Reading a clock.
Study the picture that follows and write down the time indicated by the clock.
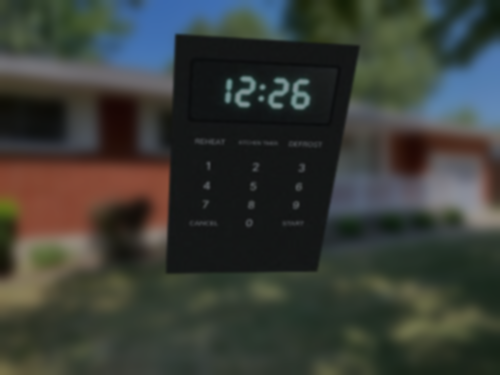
12:26
